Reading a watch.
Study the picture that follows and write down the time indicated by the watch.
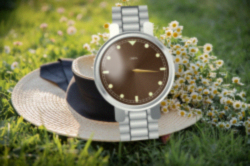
3:16
